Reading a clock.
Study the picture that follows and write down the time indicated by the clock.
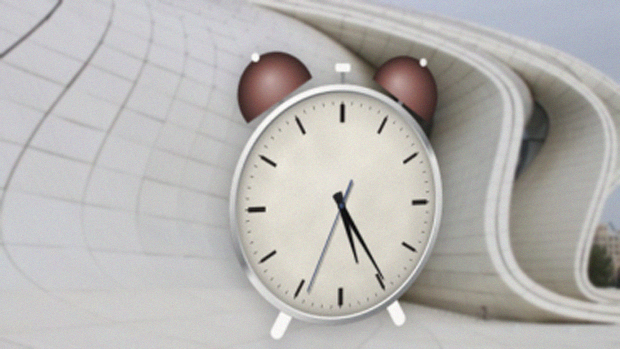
5:24:34
